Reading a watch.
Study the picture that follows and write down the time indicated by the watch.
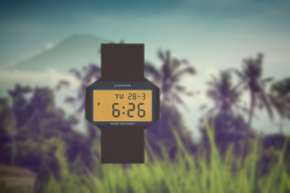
6:26
